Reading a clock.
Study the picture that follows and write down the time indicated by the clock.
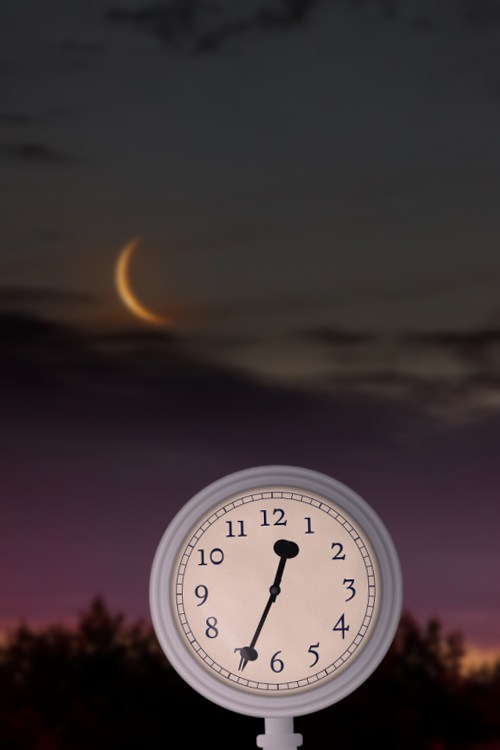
12:34
